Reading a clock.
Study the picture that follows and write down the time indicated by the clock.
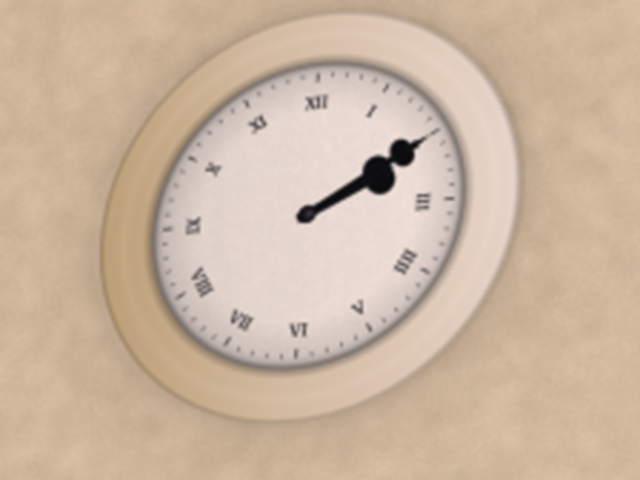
2:10
